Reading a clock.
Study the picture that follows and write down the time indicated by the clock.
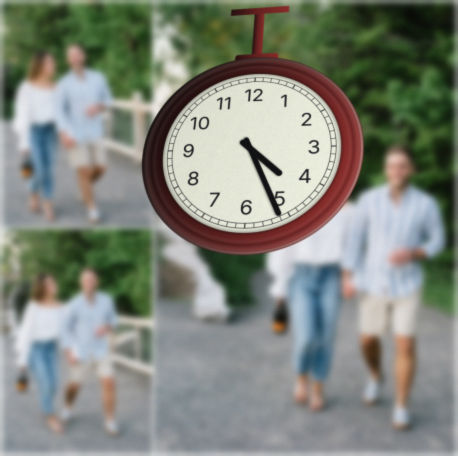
4:26
